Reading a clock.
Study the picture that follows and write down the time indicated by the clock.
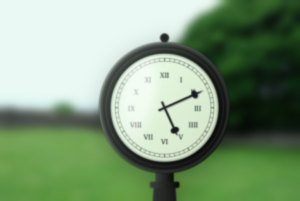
5:11
